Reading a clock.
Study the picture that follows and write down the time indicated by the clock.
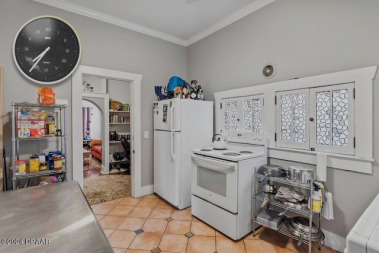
7:36
